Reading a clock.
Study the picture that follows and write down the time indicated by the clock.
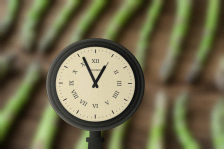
12:56
